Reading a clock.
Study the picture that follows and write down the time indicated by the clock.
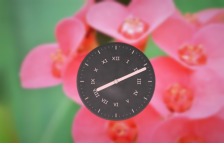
8:11
